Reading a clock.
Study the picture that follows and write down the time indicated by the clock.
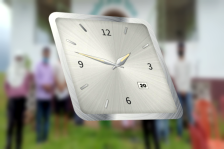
1:48
